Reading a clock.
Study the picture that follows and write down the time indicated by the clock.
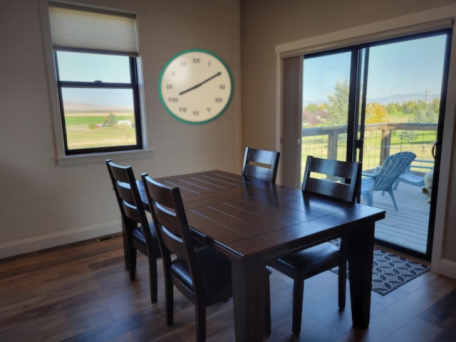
8:10
